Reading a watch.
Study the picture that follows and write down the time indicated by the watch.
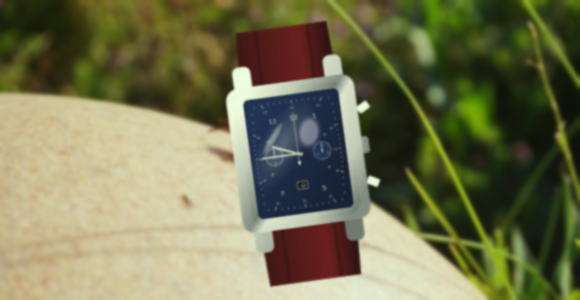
9:45
